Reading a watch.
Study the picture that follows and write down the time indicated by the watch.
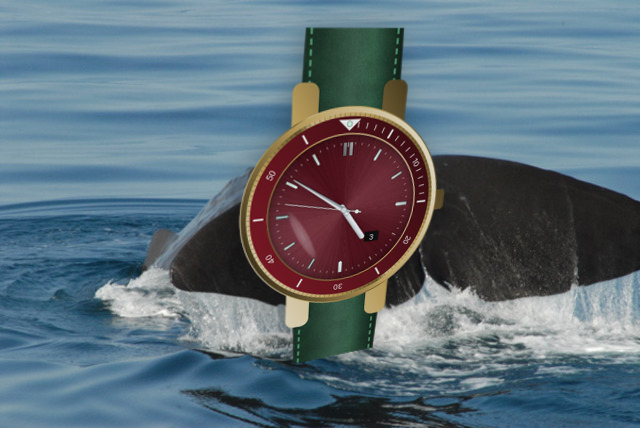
4:50:47
